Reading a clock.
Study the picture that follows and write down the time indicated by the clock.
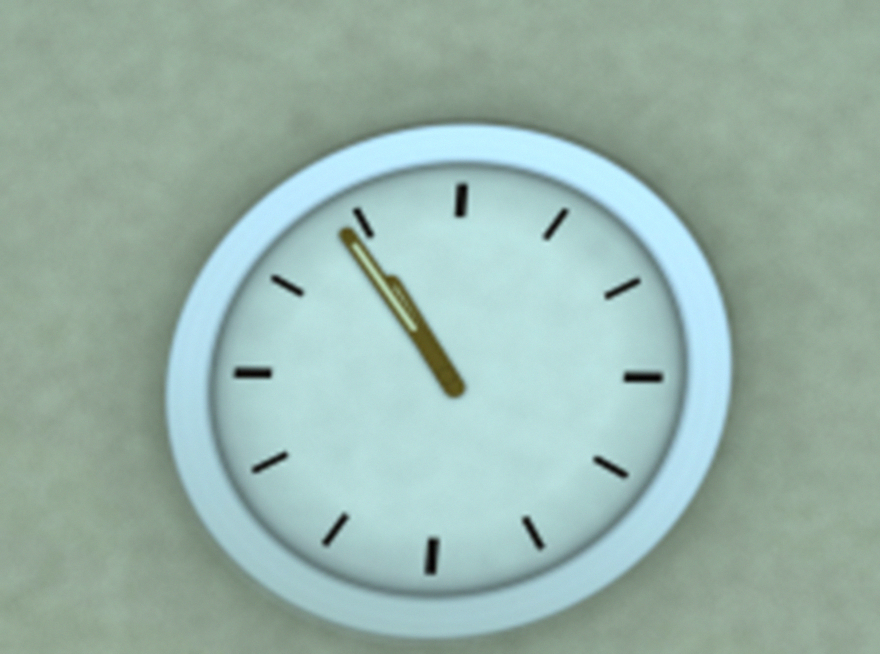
10:54
